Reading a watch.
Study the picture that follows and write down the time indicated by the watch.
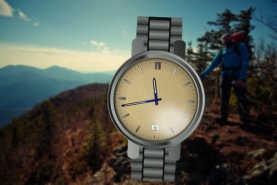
11:43
